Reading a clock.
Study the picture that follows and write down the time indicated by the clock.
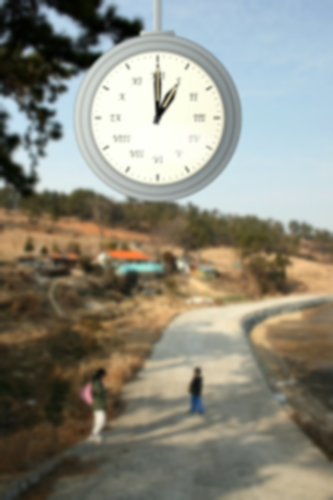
1:00
